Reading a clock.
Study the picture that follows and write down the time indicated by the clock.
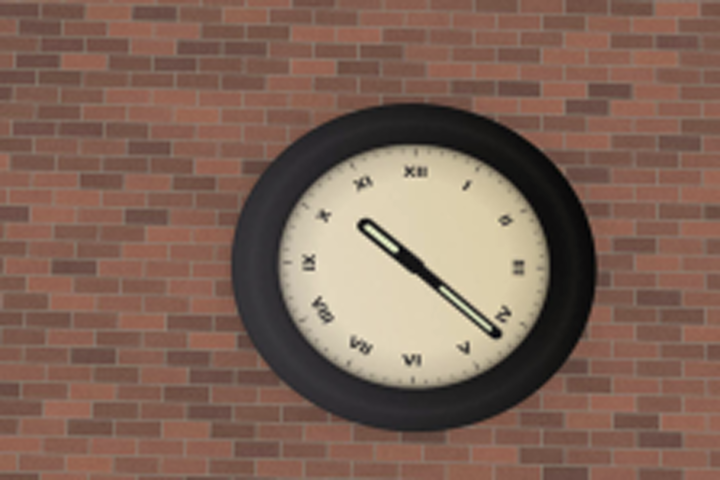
10:22
